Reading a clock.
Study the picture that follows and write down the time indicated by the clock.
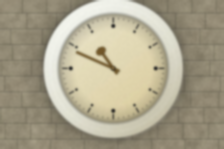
10:49
